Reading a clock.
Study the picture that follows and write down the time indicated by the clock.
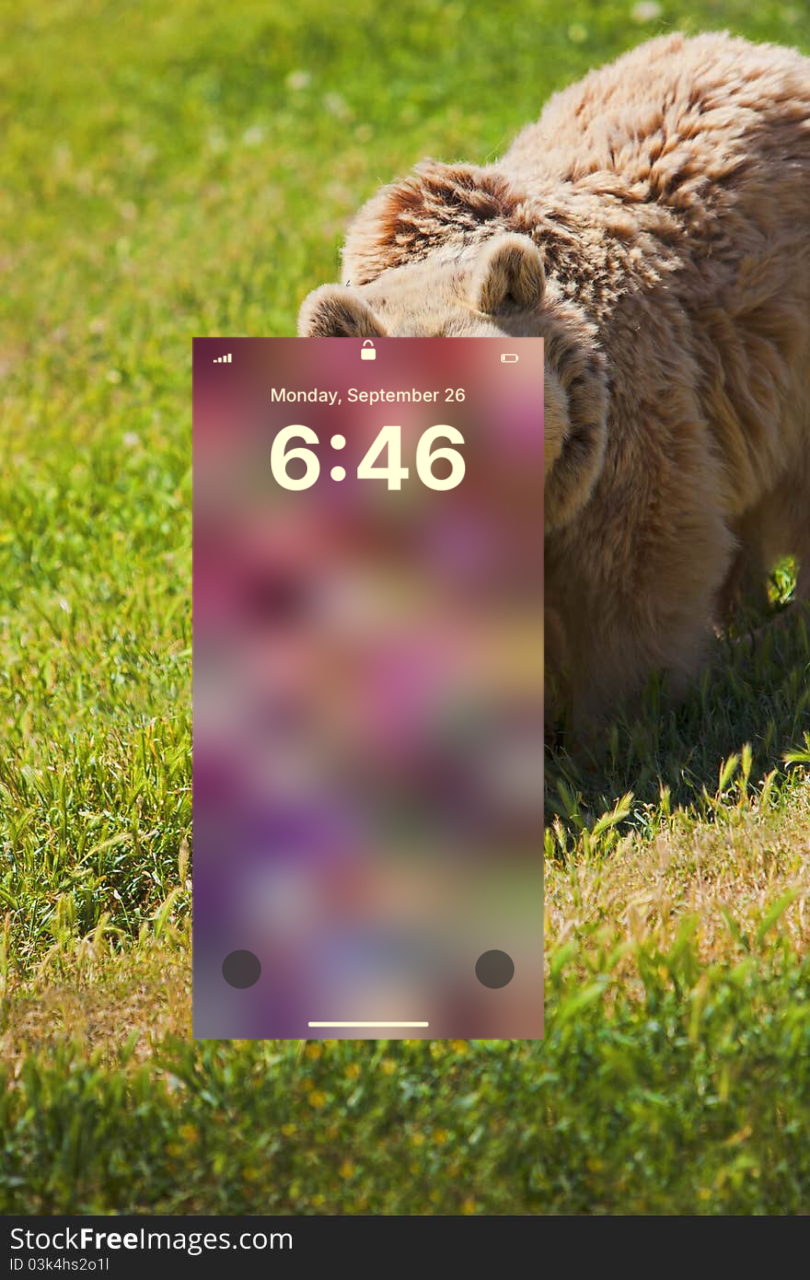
6:46
